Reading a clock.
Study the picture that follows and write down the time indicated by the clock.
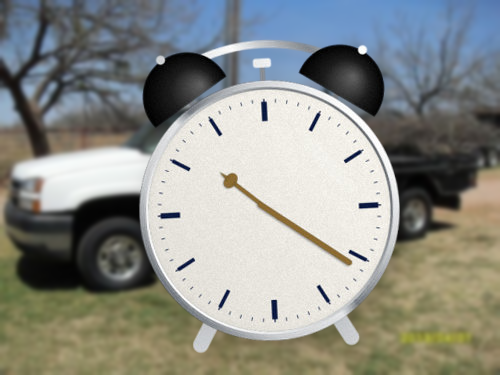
10:21
